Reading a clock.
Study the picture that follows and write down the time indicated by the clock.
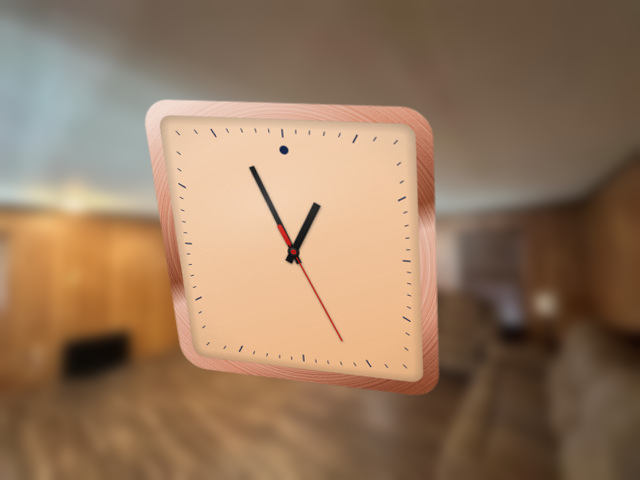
12:56:26
